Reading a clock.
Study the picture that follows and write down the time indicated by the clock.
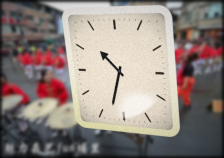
10:33
